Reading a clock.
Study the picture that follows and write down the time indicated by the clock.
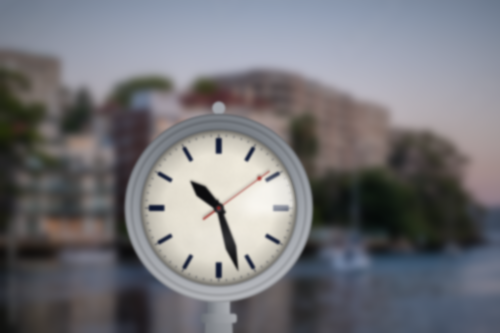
10:27:09
